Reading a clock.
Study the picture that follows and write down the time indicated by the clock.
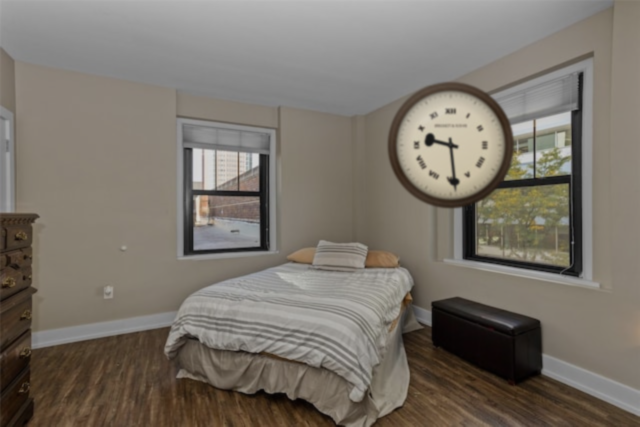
9:29
